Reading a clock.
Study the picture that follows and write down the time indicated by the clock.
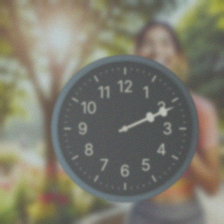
2:11
